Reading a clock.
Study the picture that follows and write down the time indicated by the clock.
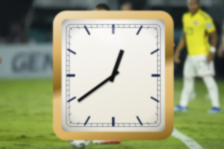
12:39
